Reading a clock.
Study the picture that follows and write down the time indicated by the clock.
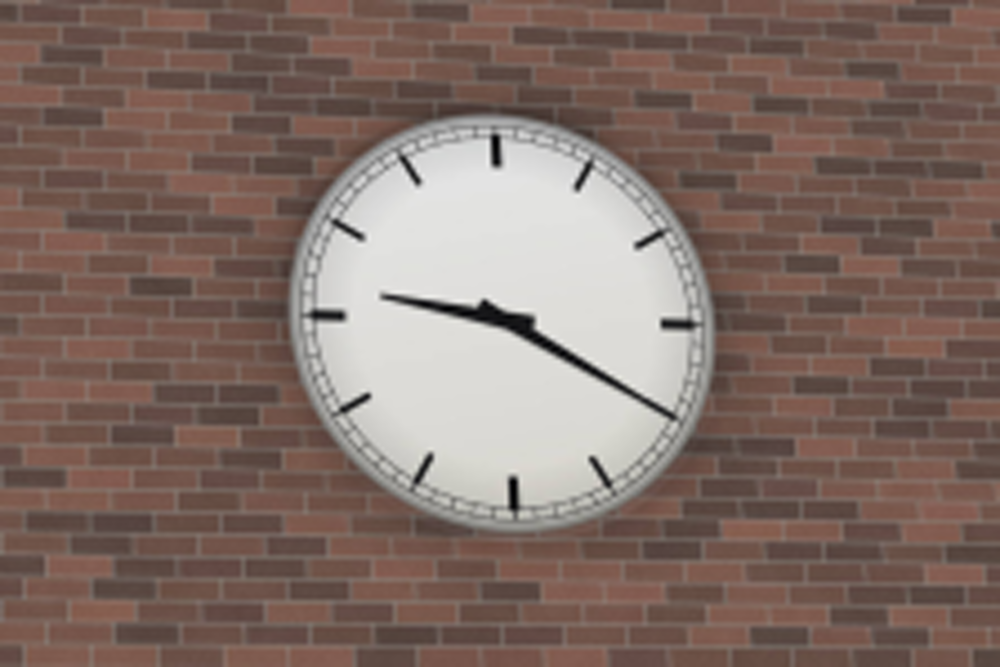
9:20
